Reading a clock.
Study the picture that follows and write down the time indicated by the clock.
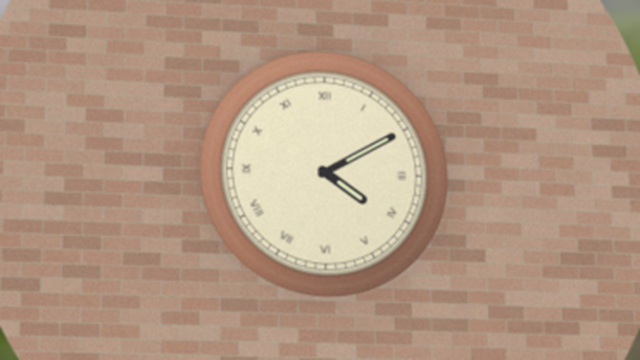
4:10
